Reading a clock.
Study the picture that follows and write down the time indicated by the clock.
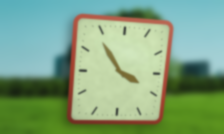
3:54
